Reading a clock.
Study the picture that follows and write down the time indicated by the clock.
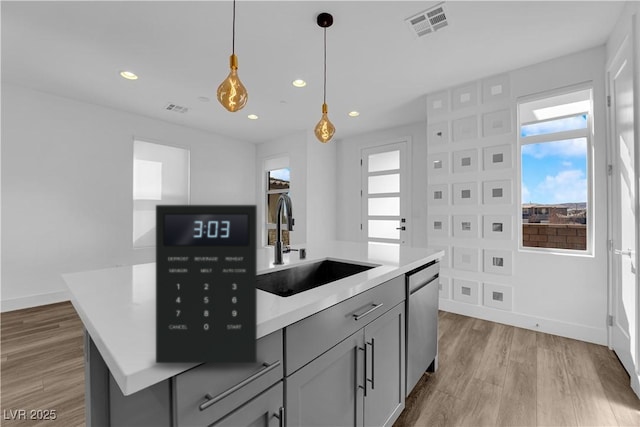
3:03
